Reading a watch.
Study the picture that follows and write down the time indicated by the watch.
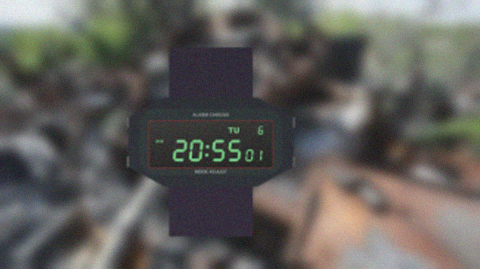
20:55:01
